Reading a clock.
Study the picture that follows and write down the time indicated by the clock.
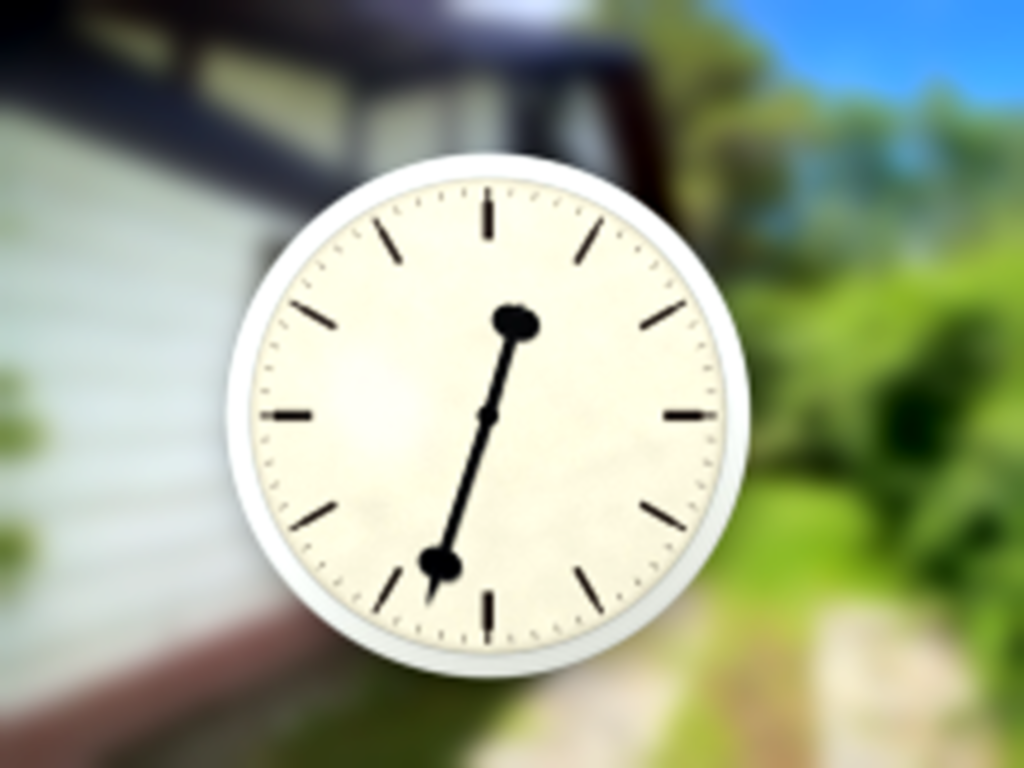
12:33
